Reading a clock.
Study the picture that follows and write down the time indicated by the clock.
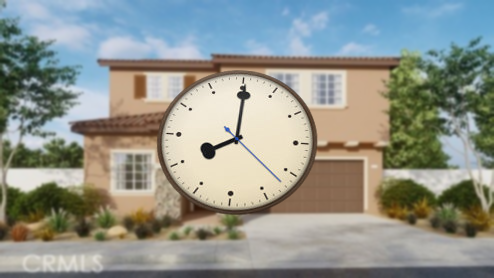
8:00:22
